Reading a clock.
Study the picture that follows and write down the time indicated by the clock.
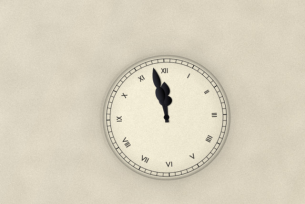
11:58
